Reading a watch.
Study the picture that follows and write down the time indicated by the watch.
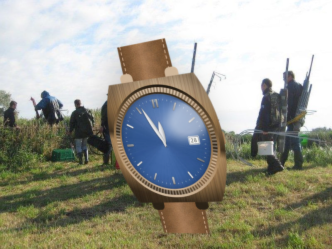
11:56
